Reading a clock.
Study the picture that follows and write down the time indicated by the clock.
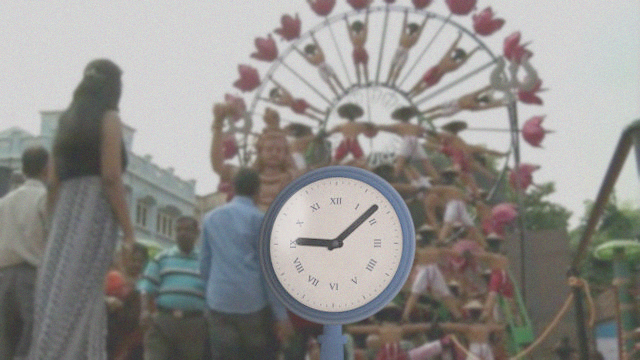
9:08
